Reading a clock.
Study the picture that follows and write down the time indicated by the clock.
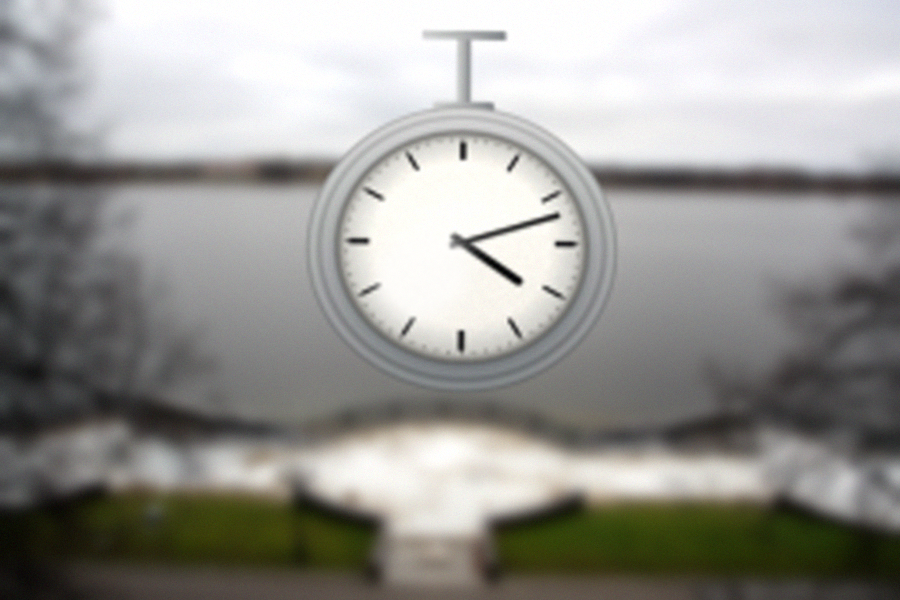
4:12
